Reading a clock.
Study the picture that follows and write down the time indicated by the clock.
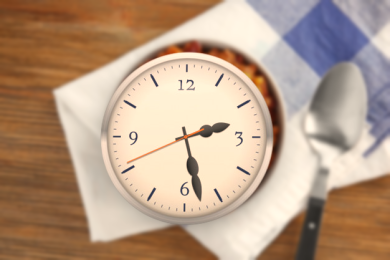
2:27:41
